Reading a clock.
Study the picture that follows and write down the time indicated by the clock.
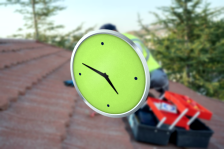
4:49
